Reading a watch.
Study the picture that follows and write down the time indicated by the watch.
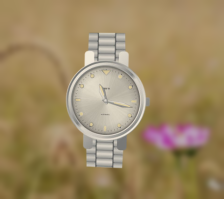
11:17
